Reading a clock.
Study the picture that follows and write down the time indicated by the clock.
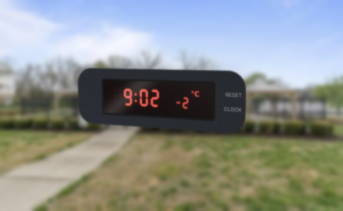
9:02
